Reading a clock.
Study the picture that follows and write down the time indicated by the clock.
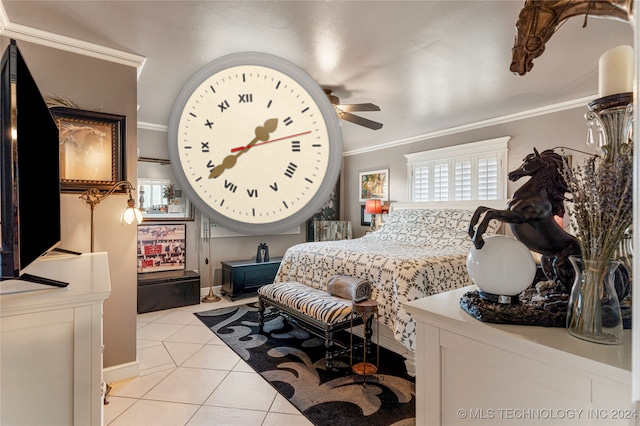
1:39:13
